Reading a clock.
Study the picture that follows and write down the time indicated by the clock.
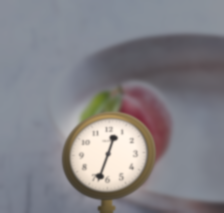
12:33
